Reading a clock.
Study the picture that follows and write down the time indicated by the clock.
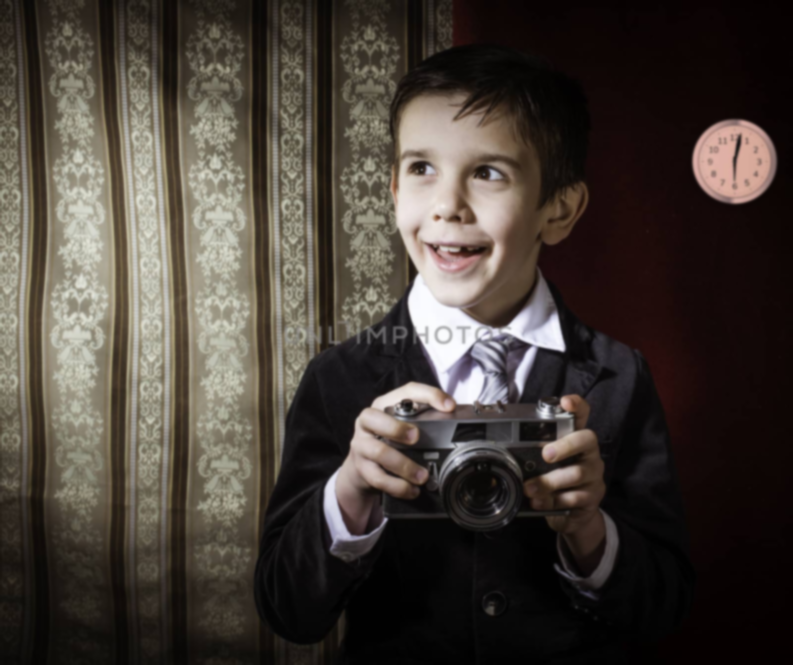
6:02
